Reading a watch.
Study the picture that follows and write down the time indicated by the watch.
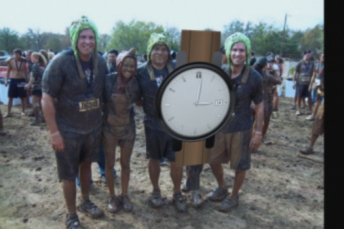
3:01
